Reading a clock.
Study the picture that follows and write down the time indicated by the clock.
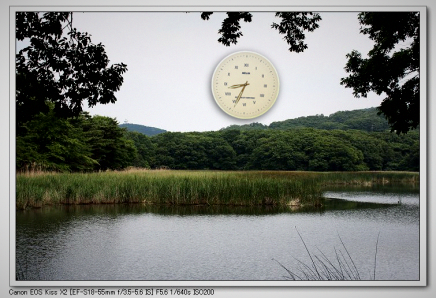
8:34
